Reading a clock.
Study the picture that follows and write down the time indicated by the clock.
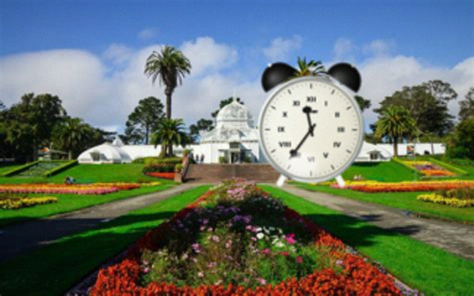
11:36
